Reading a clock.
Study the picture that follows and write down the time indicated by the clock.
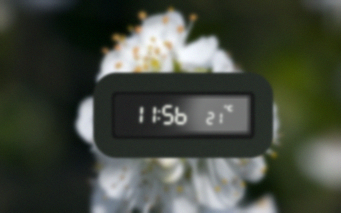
11:56
